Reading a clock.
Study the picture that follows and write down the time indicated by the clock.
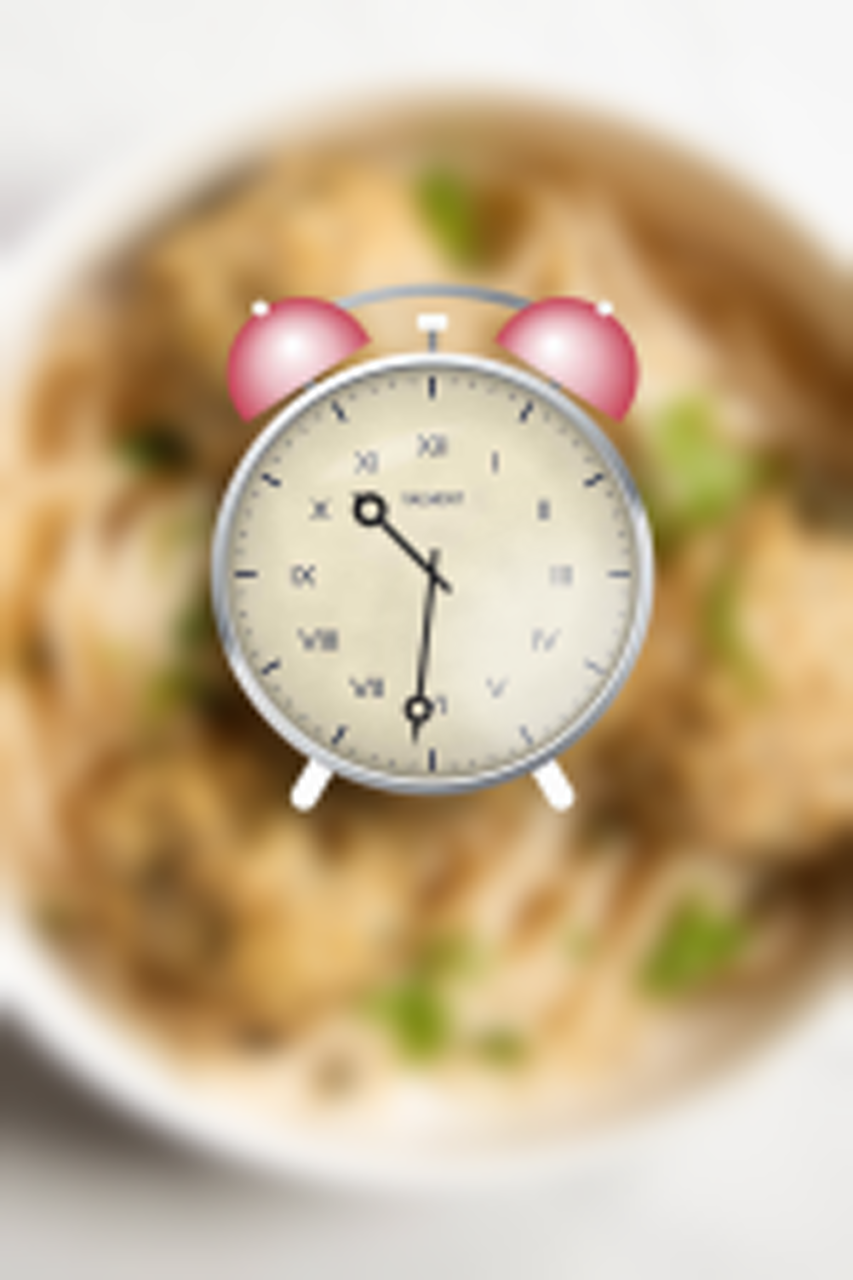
10:31
